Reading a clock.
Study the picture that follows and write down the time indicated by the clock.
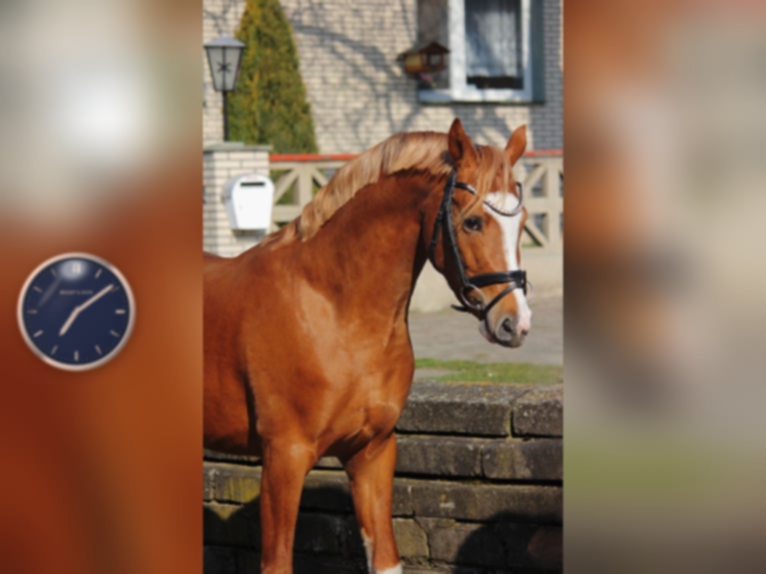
7:09
